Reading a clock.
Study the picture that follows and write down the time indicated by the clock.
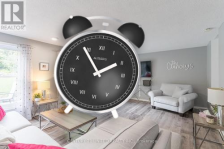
1:54
